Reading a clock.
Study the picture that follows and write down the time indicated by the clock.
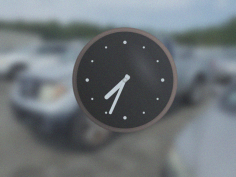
7:34
